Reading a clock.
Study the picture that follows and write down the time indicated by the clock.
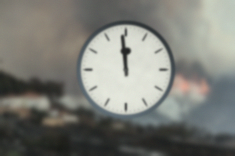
11:59
